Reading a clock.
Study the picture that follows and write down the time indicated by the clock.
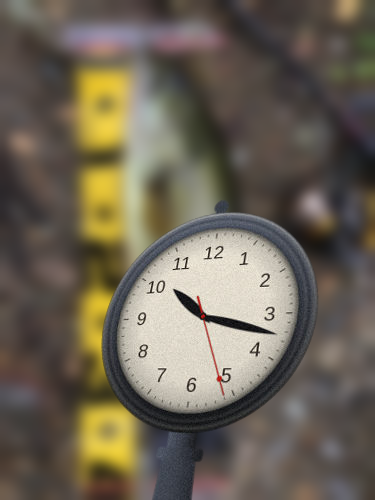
10:17:26
